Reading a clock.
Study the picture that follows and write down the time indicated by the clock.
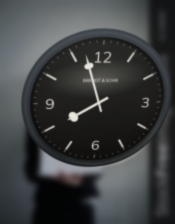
7:57
